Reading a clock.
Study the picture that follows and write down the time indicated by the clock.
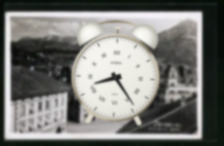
8:24
